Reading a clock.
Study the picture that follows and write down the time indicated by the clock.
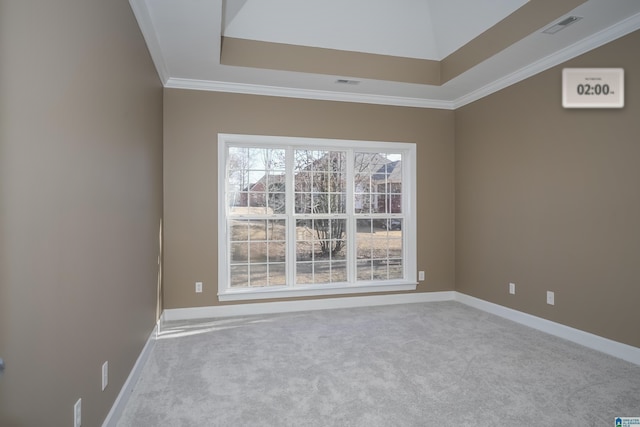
2:00
